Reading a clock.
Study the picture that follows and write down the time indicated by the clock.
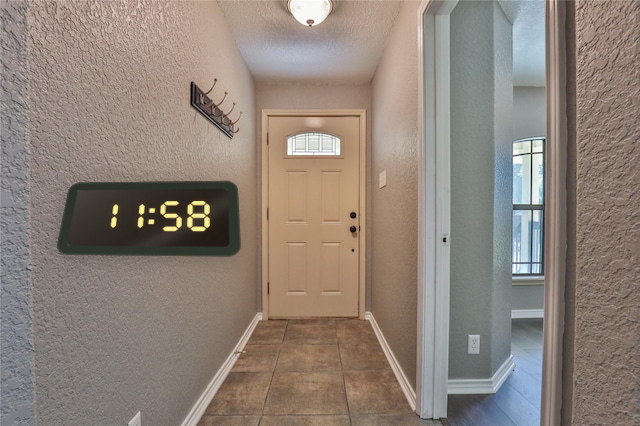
11:58
